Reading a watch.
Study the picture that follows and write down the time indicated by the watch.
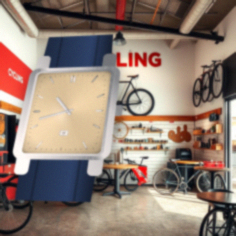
10:42
